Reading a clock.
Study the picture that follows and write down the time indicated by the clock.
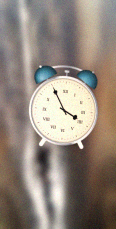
3:55
